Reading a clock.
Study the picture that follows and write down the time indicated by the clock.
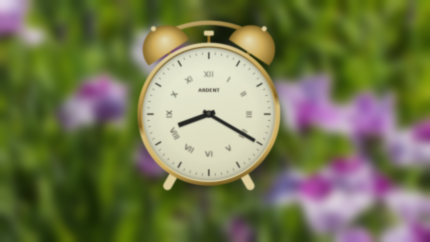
8:20
